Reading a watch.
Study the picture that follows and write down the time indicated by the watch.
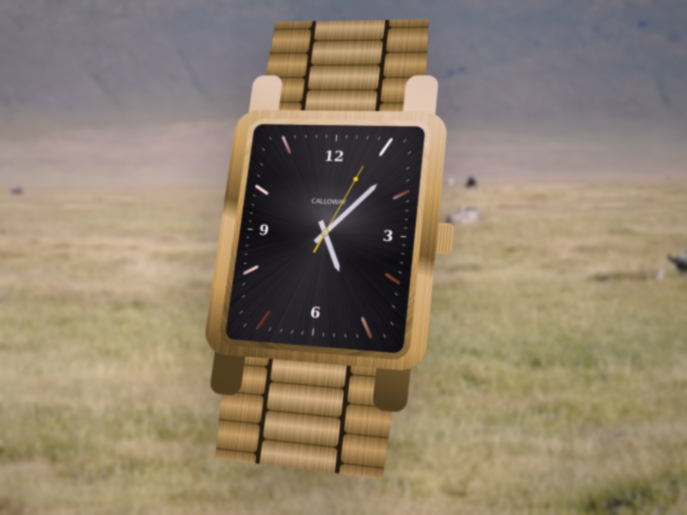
5:07:04
